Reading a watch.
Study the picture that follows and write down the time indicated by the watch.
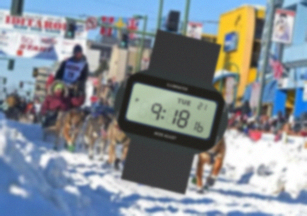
9:18:16
